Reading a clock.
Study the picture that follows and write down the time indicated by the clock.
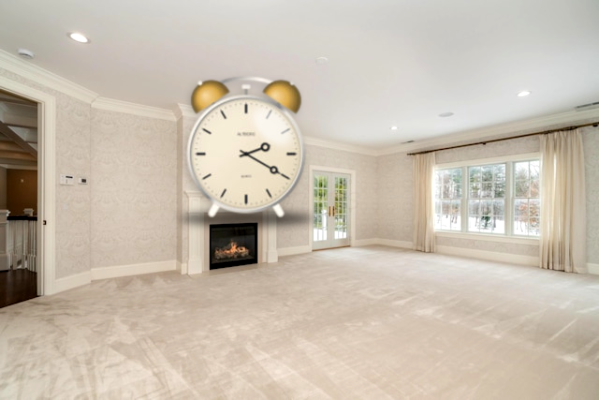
2:20
